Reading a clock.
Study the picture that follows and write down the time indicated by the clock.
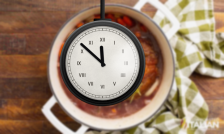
11:52
